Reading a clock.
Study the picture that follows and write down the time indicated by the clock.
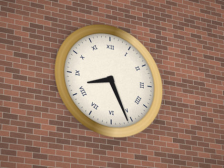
8:26
